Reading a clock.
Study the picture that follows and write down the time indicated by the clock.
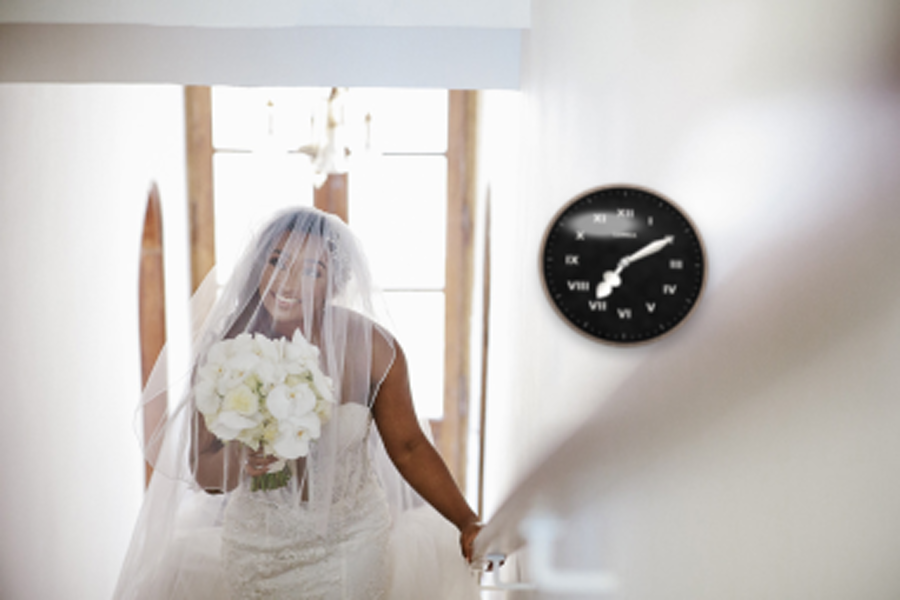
7:10
